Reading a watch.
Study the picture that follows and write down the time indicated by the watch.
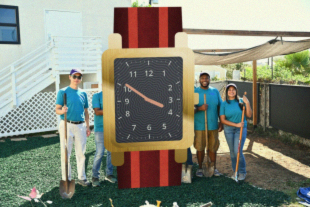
3:51
